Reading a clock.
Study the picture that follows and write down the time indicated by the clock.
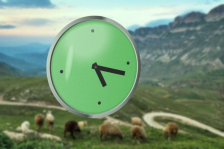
5:18
